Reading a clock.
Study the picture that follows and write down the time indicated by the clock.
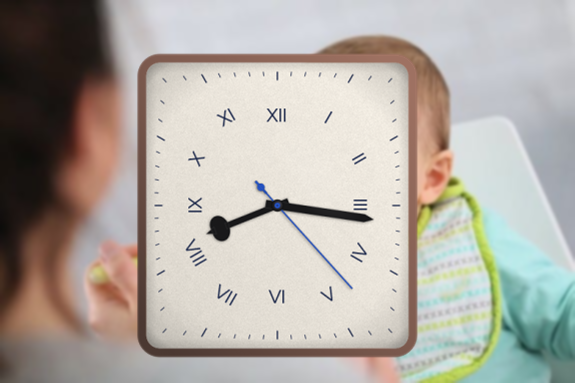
8:16:23
